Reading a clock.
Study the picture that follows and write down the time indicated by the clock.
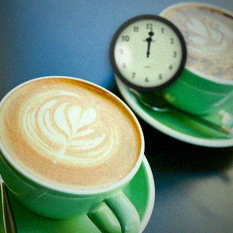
12:01
